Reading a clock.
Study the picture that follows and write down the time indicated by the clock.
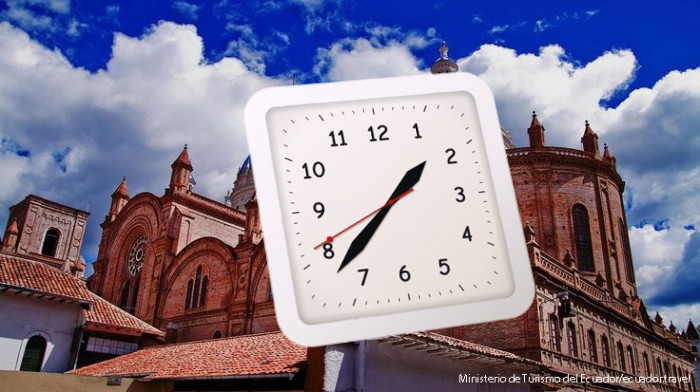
1:37:41
